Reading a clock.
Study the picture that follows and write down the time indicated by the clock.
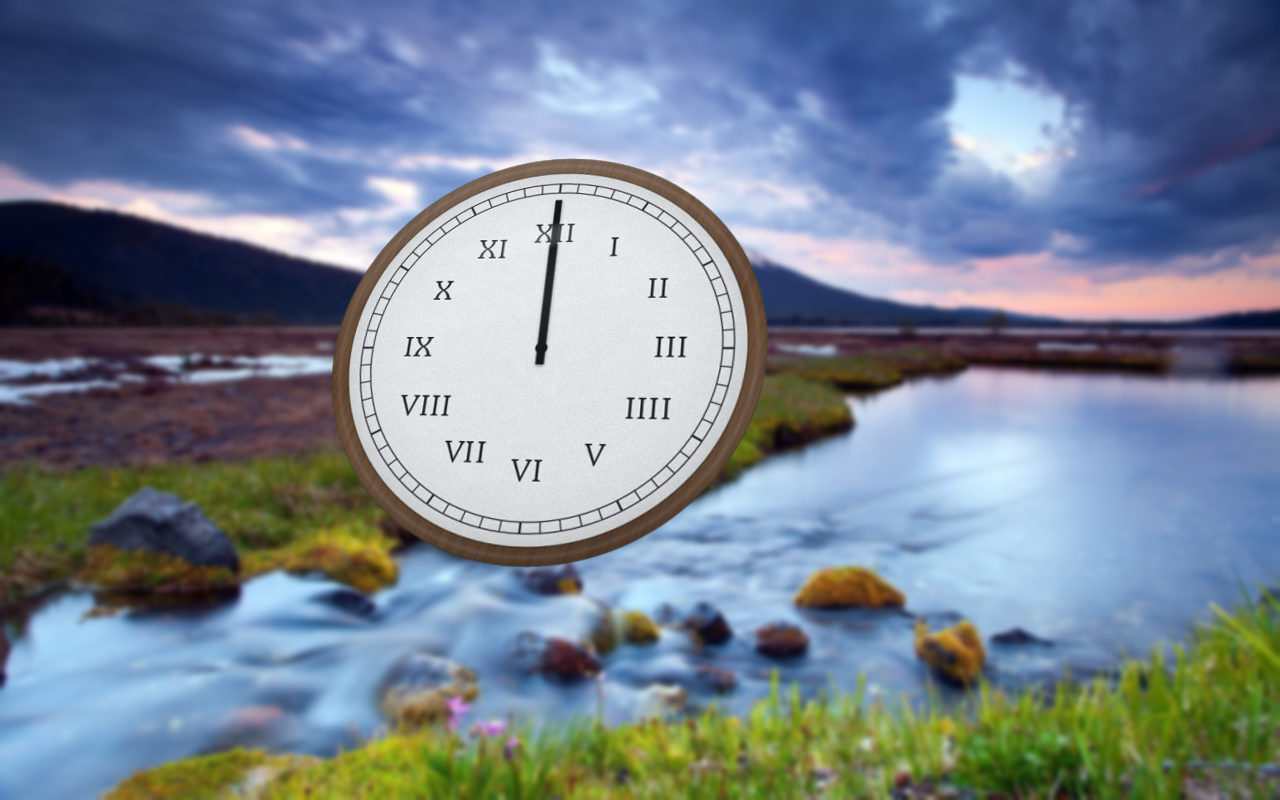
12:00
